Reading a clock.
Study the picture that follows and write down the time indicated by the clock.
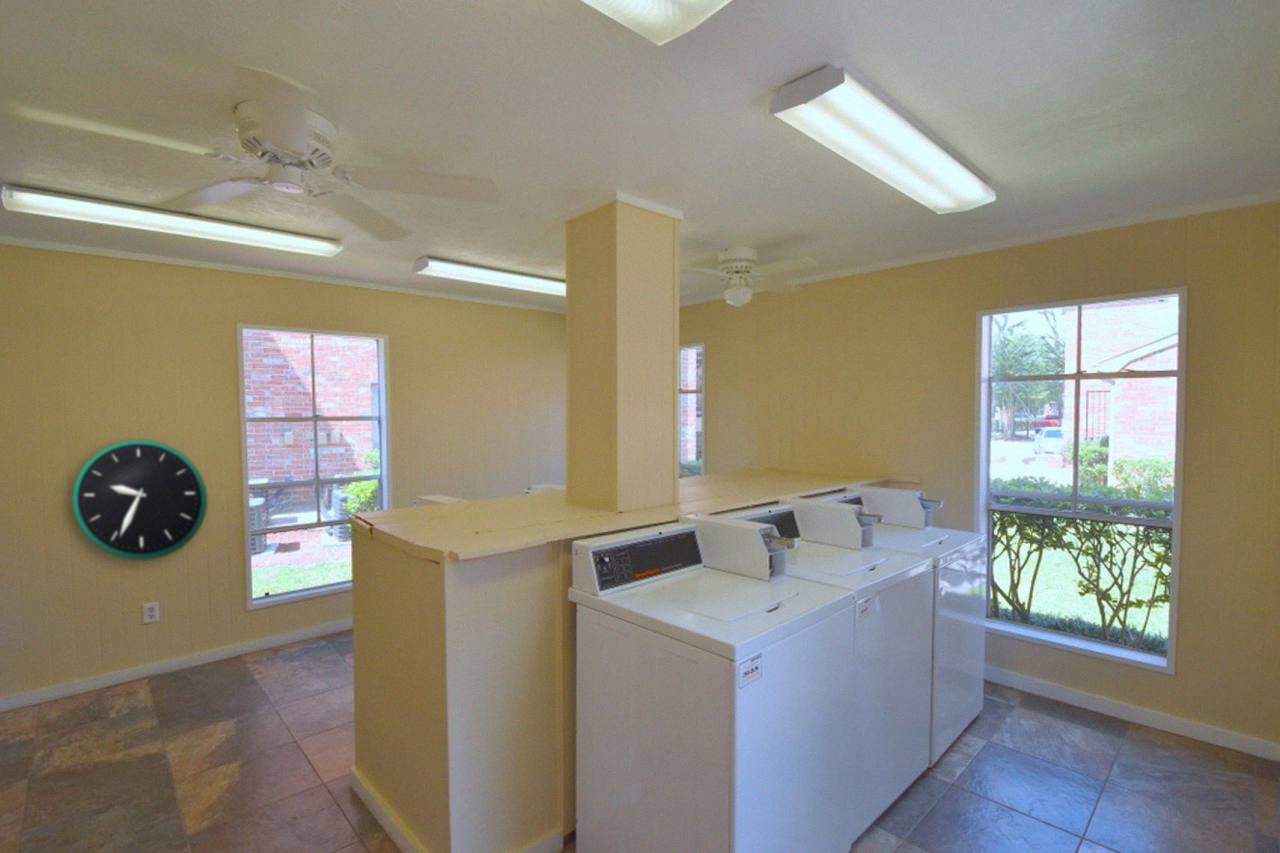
9:34
